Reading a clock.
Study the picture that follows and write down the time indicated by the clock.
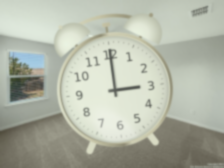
3:00
